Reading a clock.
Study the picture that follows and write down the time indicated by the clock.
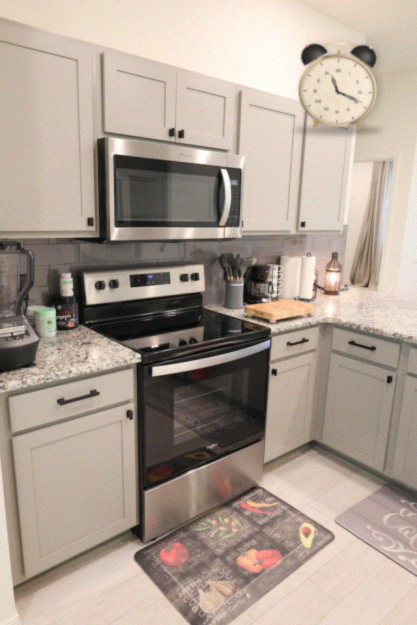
11:19
